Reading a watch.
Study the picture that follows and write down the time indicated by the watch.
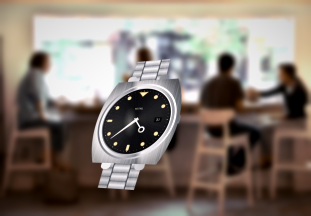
4:38
